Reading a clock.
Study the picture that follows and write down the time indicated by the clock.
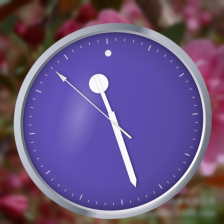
11:27:53
